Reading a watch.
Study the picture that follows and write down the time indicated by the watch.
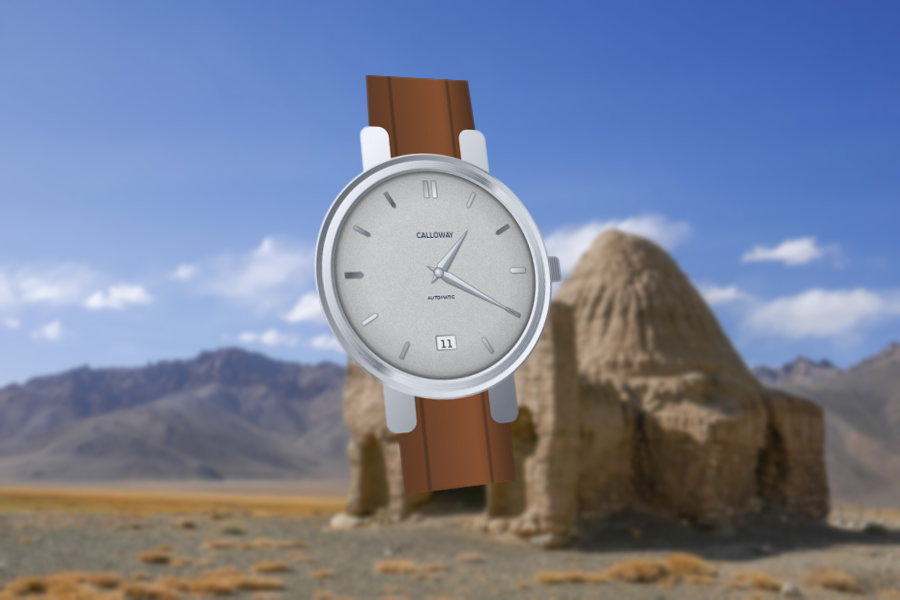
1:20
